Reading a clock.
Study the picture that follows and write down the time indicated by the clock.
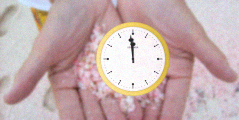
11:59
